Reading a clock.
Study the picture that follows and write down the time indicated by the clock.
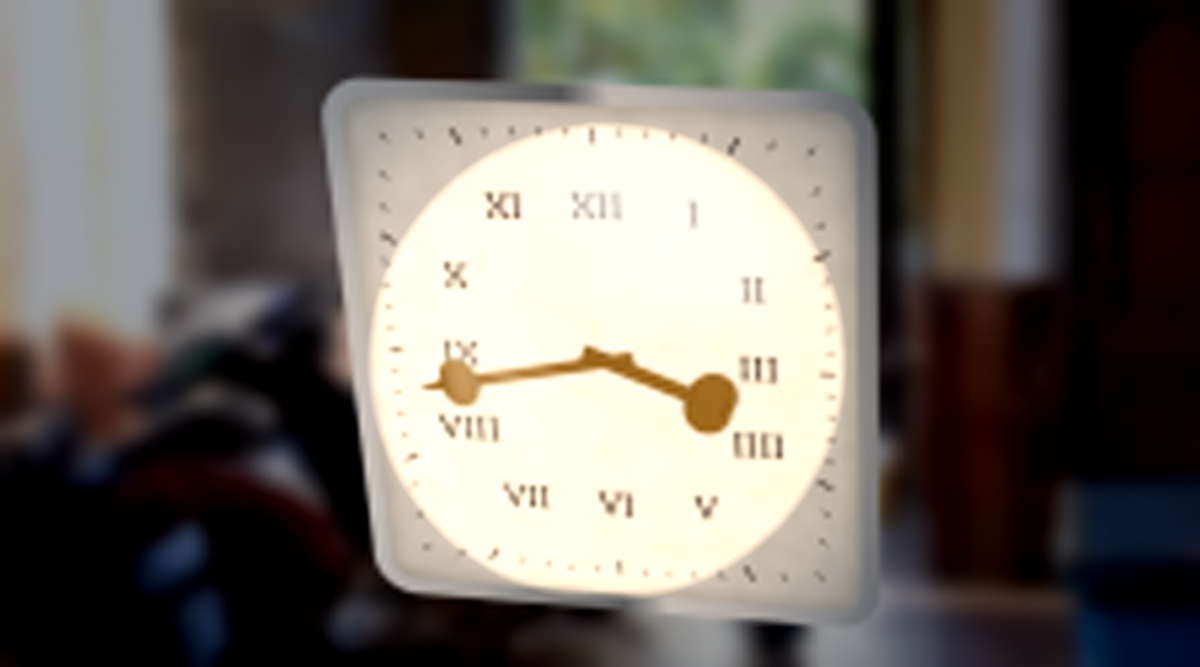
3:43
